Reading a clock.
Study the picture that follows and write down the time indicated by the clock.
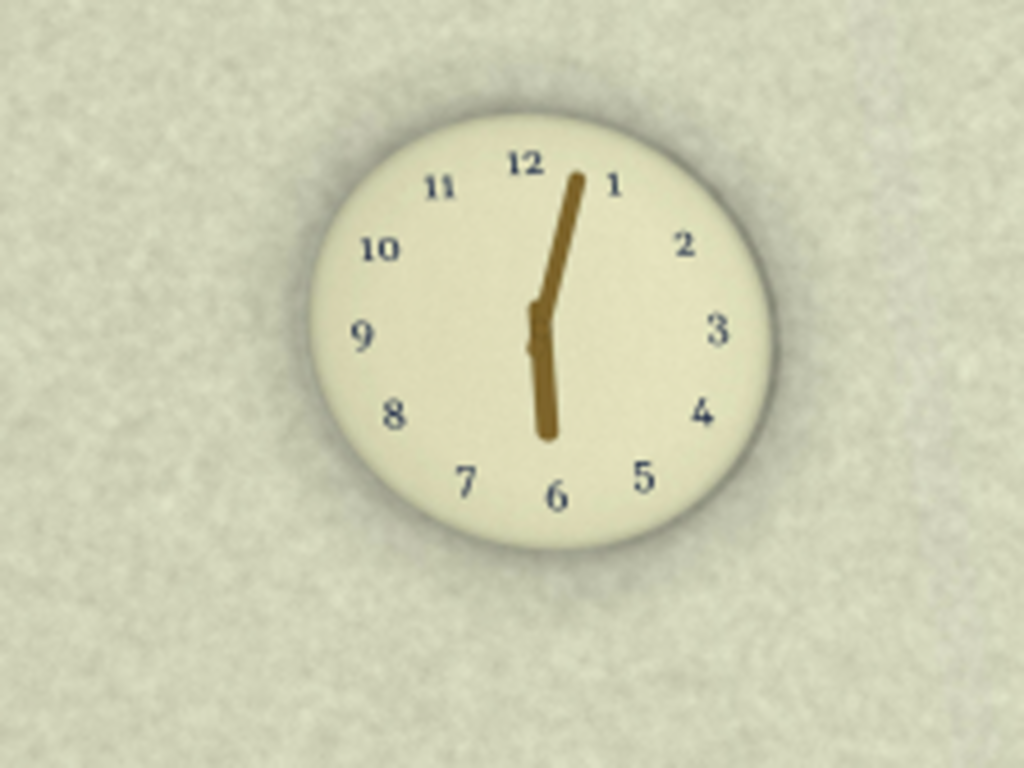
6:03
